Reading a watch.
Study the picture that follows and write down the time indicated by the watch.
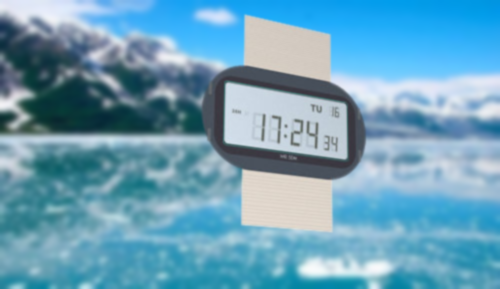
17:24:34
